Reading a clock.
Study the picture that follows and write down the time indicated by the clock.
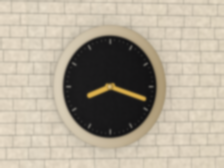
8:18
